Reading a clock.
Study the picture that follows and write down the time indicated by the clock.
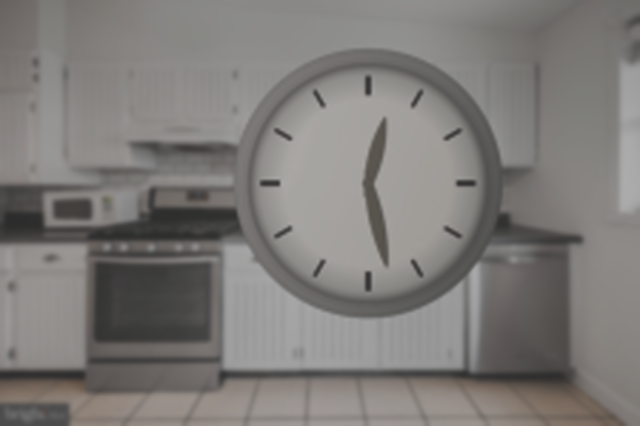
12:28
